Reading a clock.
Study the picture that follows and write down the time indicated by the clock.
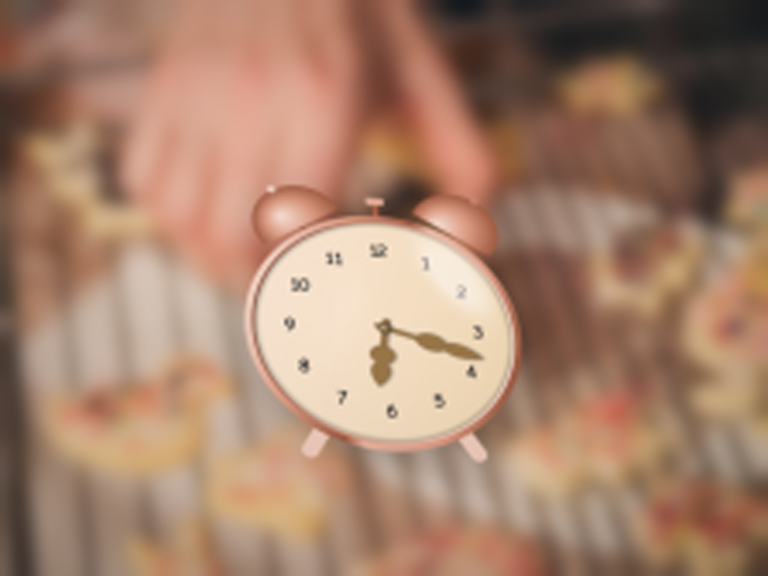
6:18
